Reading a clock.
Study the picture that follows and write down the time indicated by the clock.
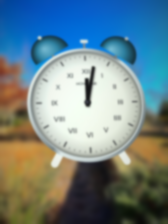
12:02
